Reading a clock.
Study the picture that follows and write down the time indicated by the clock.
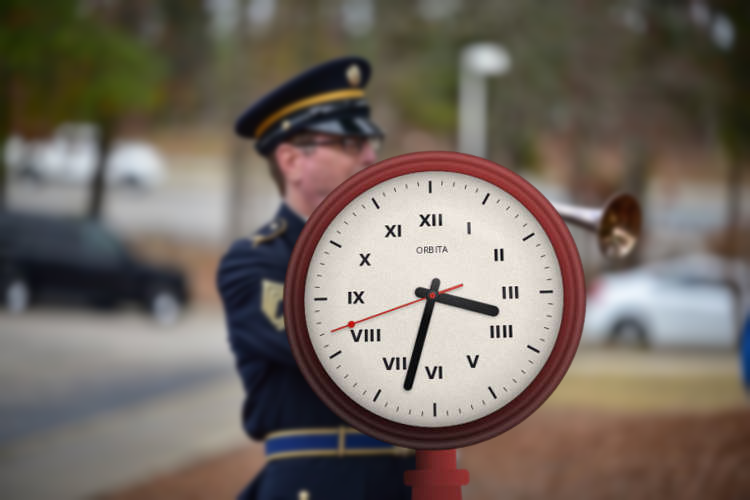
3:32:42
